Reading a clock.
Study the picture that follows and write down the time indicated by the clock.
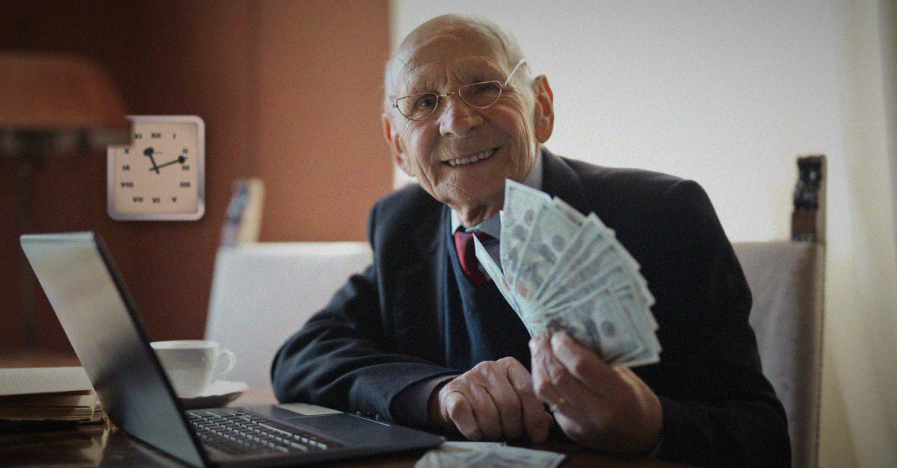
11:12
